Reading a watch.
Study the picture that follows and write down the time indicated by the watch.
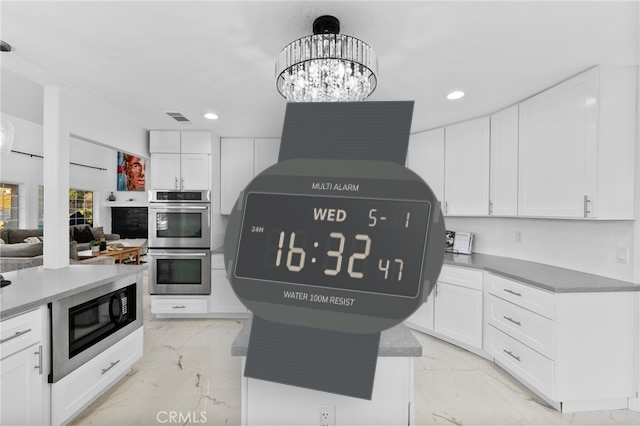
16:32:47
